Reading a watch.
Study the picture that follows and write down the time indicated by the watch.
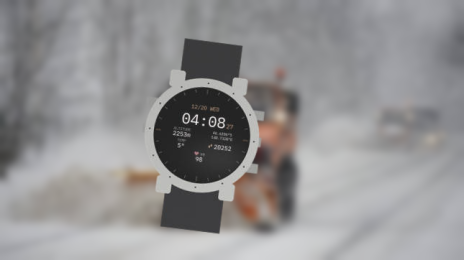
4:08
